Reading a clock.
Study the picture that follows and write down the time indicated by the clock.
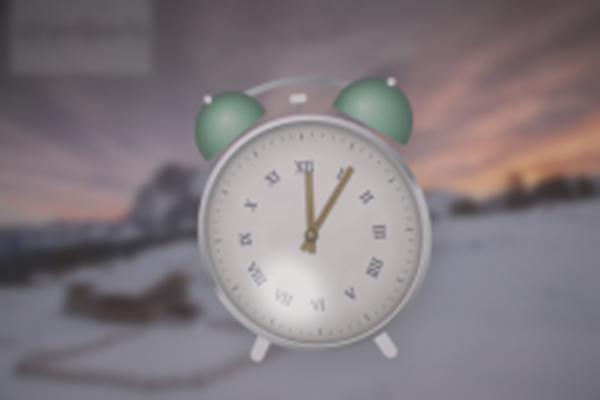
12:06
